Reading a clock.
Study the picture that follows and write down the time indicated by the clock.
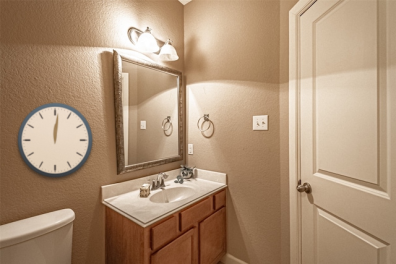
12:01
